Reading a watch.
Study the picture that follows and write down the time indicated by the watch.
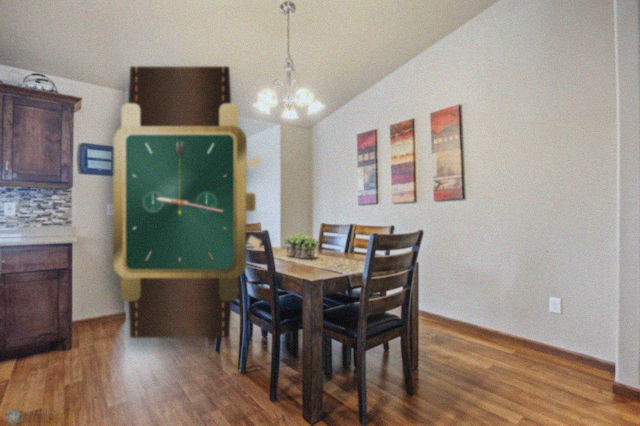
9:17
